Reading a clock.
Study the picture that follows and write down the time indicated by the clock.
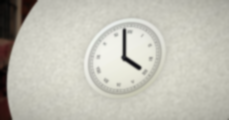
3:58
